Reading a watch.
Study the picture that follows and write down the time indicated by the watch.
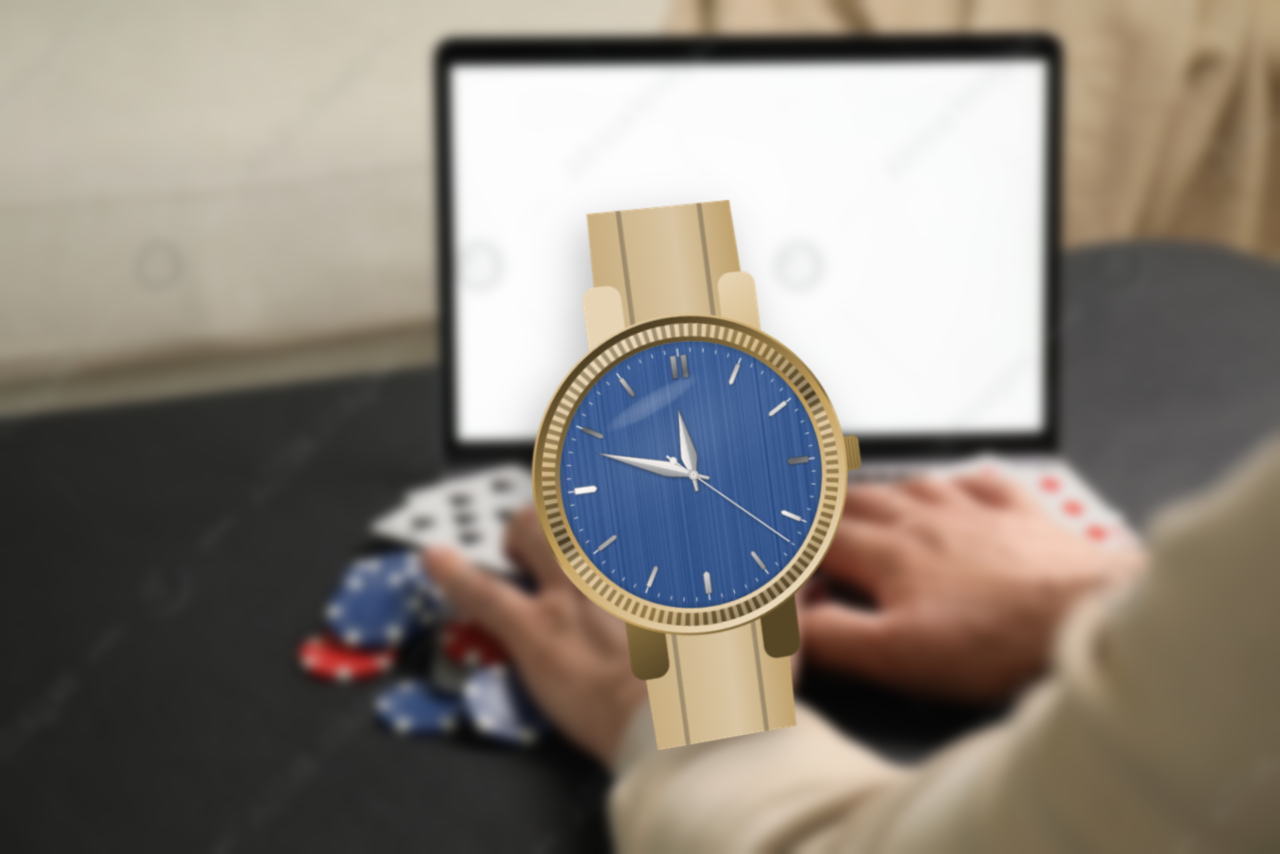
11:48:22
